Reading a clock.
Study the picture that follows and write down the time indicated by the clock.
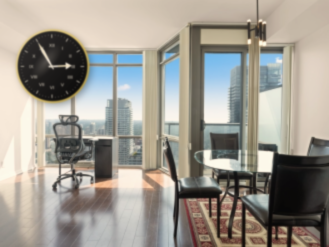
2:55
